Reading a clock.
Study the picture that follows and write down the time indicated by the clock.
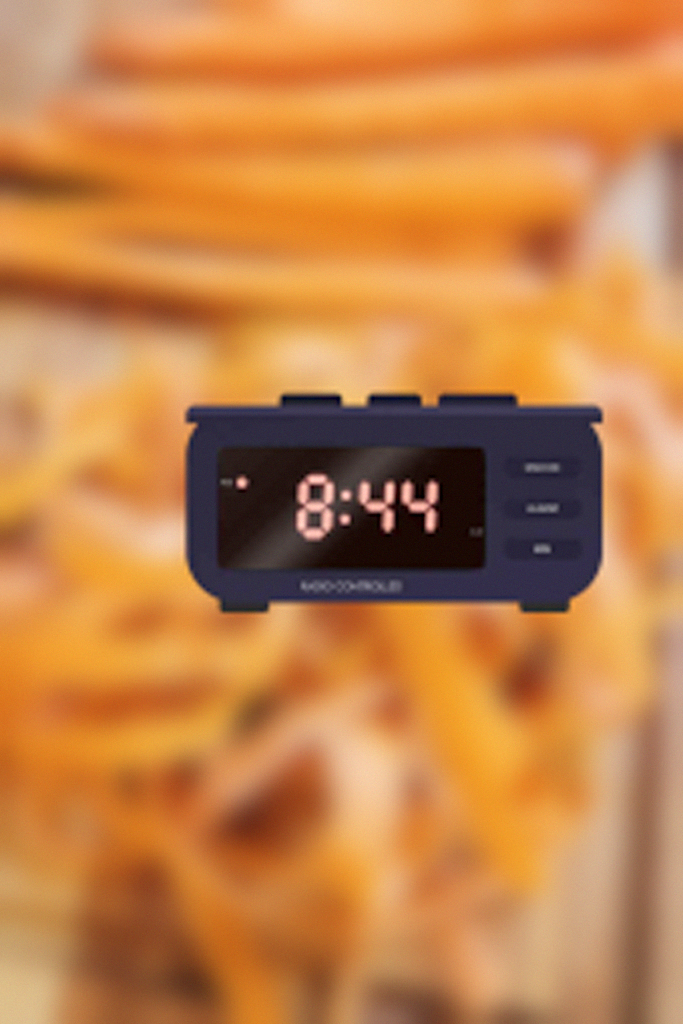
8:44
